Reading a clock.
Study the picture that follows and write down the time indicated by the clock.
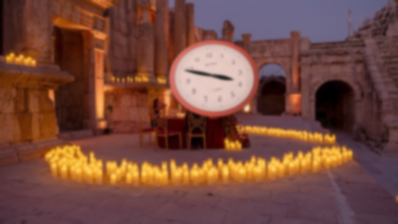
3:49
